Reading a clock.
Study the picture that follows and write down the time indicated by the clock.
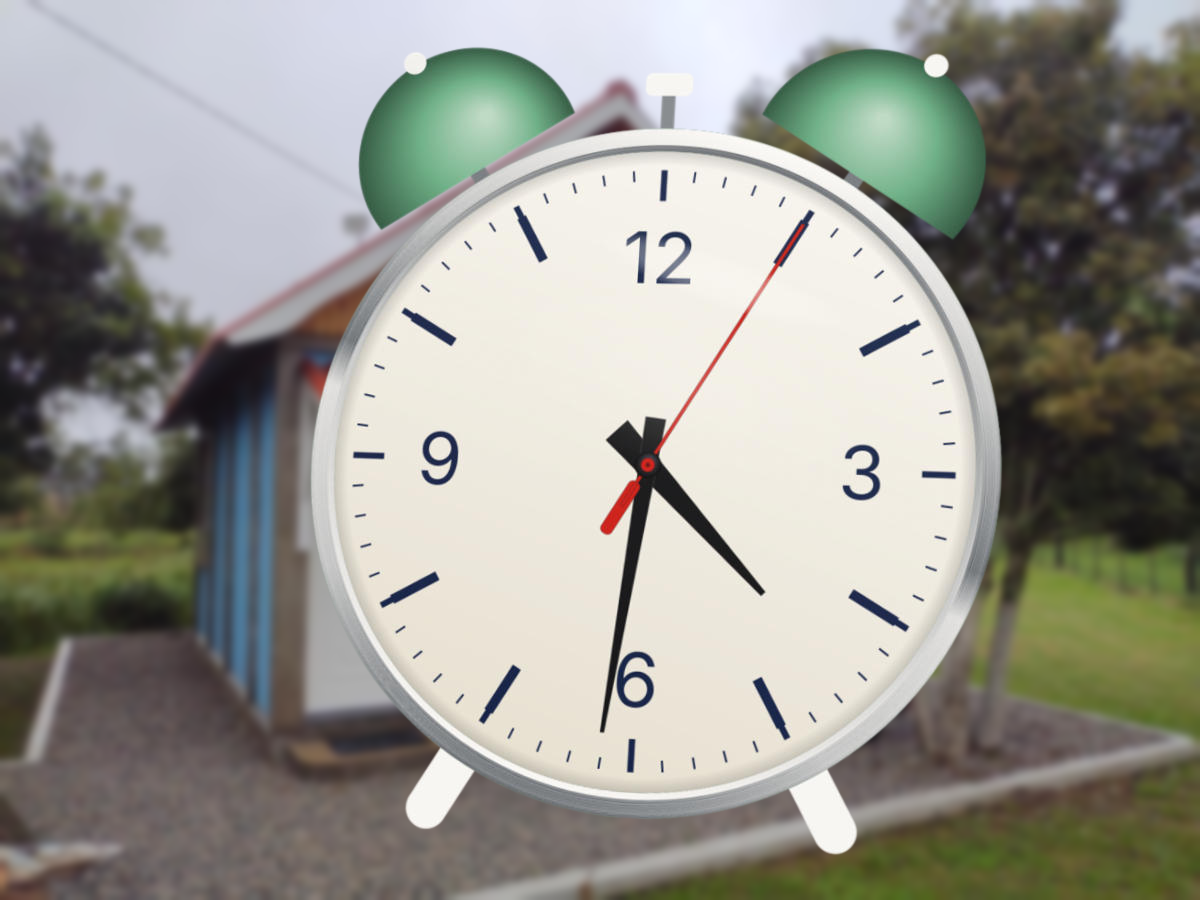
4:31:05
